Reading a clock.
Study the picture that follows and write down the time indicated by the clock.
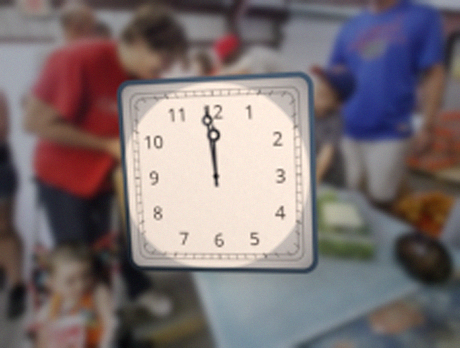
11:59
